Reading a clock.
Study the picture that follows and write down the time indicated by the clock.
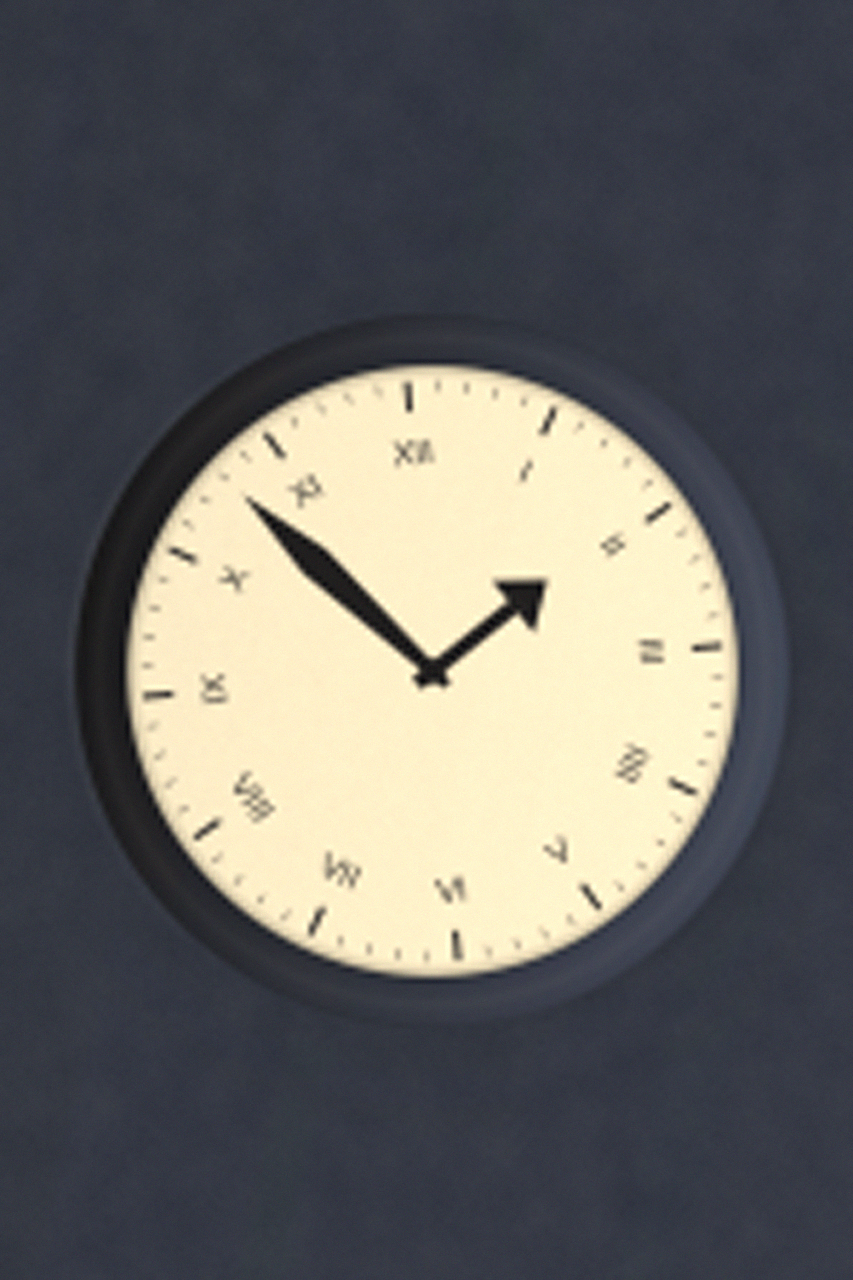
1:53
